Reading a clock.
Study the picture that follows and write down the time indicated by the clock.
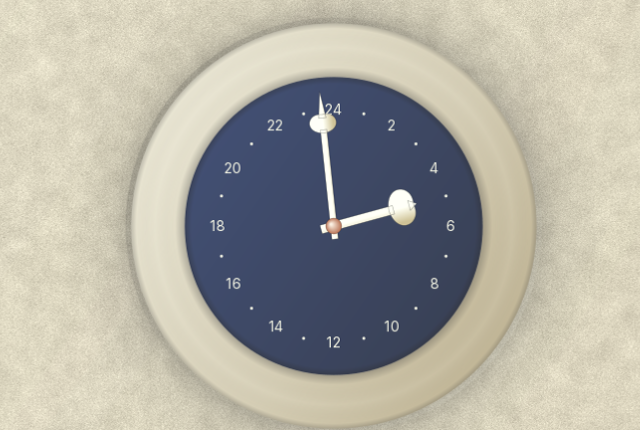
4:59
